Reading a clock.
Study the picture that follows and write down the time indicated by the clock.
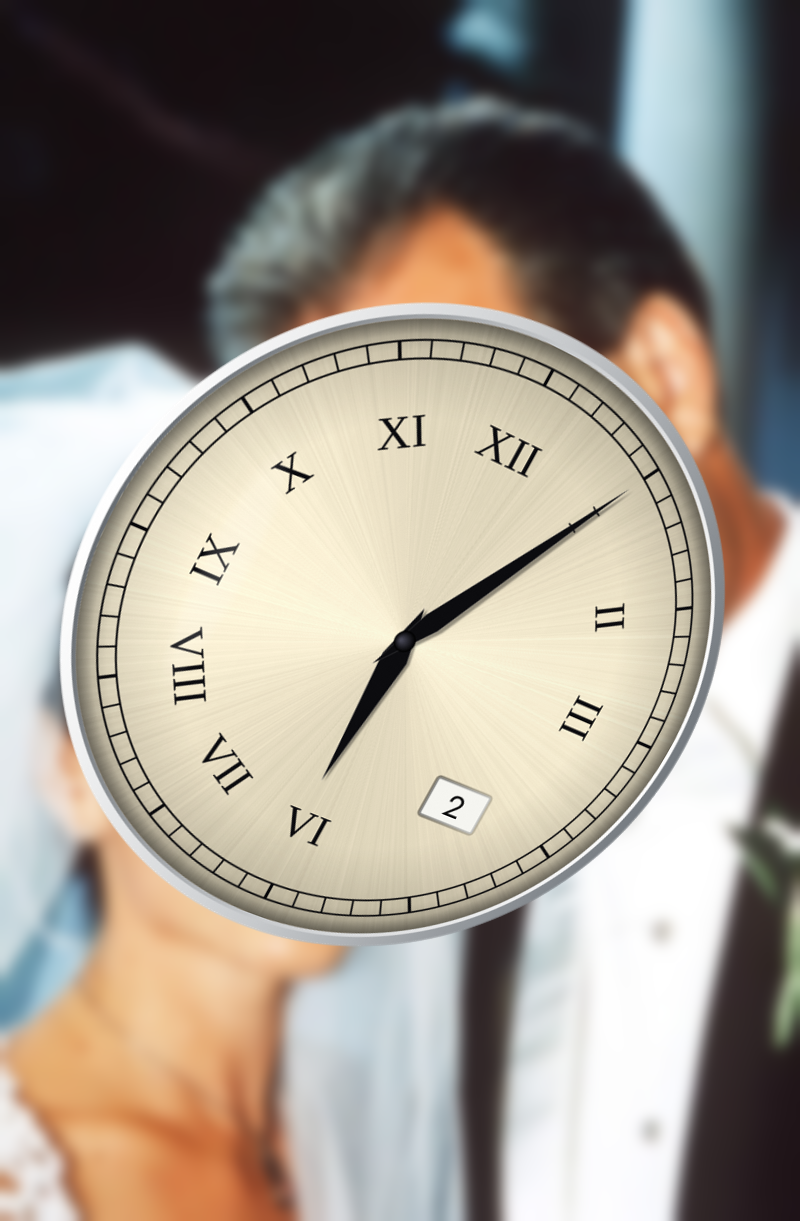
6:05
